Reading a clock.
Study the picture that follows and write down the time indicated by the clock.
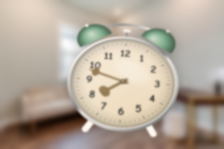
7:48
